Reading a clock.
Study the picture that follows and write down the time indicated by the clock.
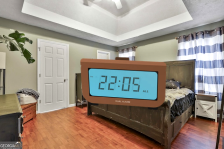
22:05
